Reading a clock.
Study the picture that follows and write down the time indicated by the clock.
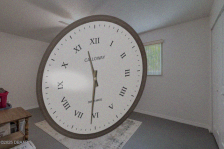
11:31
